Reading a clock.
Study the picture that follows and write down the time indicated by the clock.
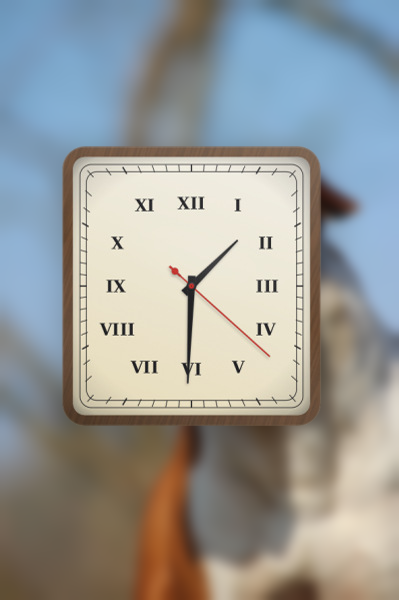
1:30:22
